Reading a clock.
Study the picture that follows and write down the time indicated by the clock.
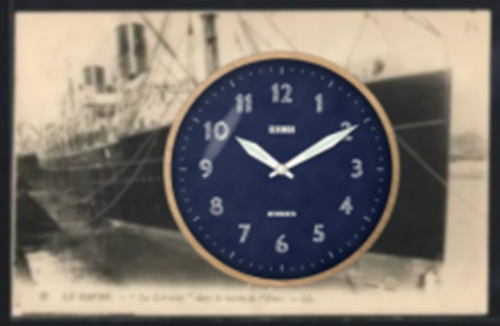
10:10
